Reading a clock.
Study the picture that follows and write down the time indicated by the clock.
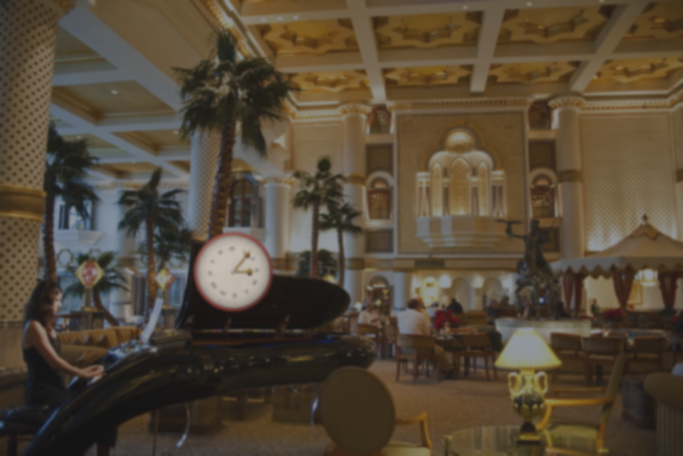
3:07
